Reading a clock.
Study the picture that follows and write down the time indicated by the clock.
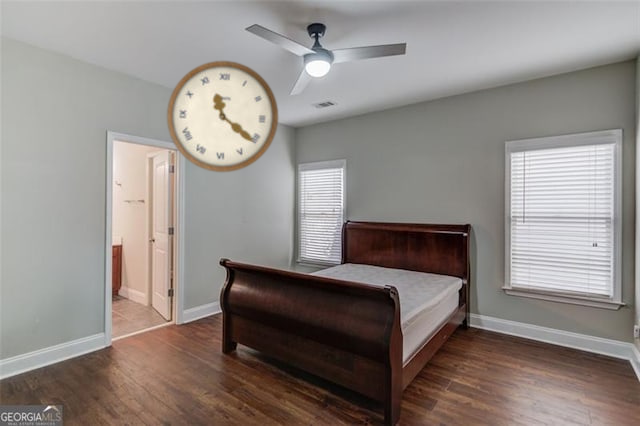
11:21
